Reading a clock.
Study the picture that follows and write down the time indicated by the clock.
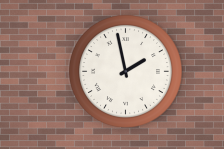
1:58
